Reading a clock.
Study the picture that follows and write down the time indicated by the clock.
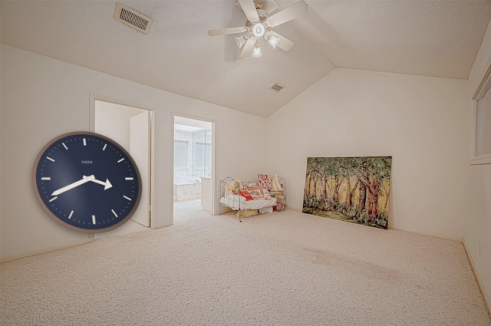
3:41
